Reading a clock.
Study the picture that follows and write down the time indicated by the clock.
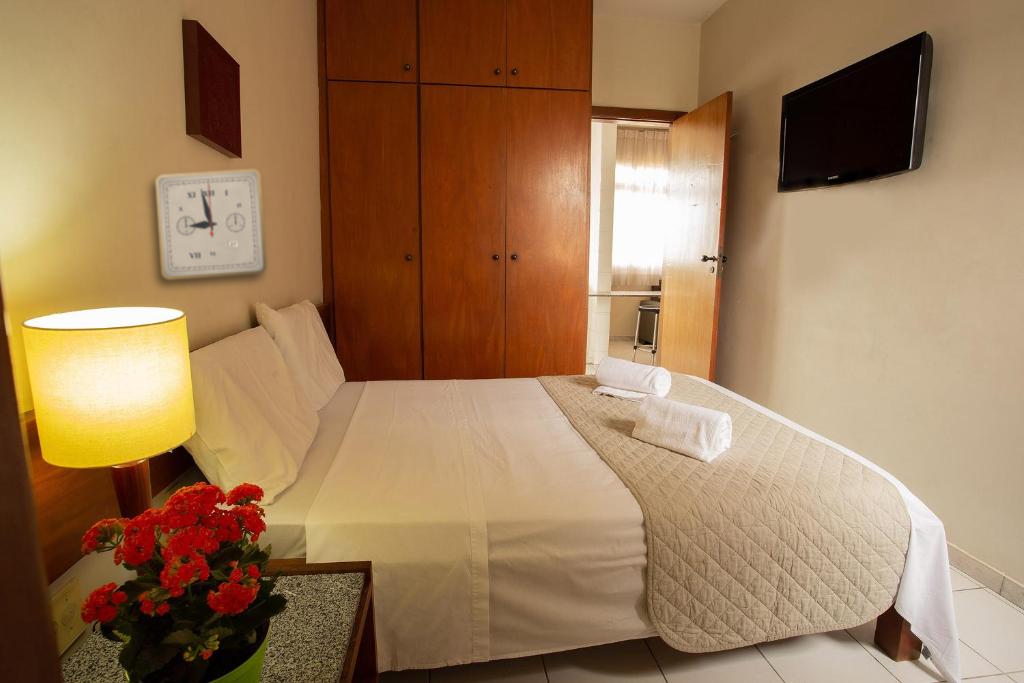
8:58
